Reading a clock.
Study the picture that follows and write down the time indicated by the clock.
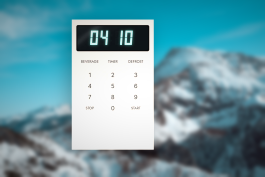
4:10
